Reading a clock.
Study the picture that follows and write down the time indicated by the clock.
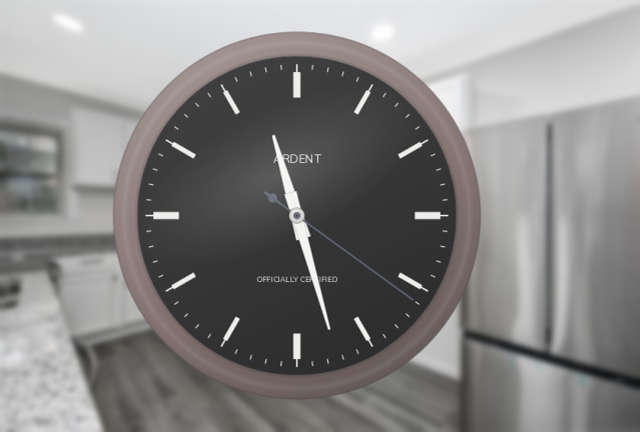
11:27:21
